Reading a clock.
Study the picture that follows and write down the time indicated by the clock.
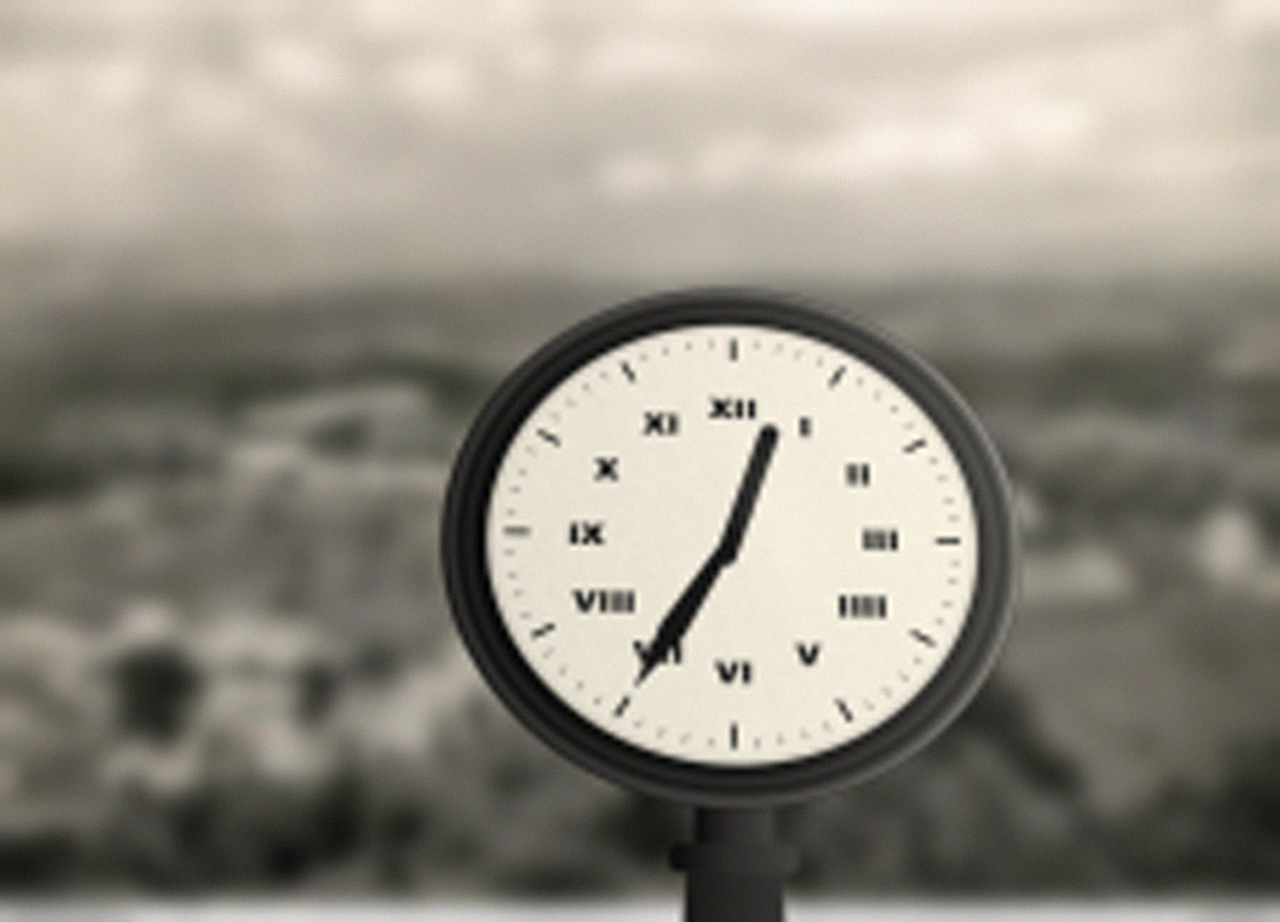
12:35
